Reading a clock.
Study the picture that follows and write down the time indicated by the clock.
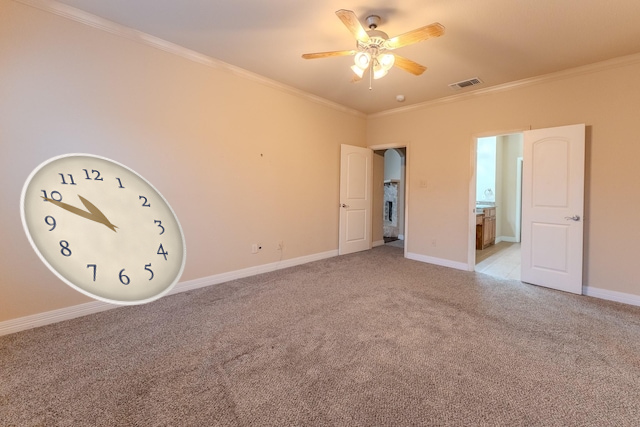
10:49
